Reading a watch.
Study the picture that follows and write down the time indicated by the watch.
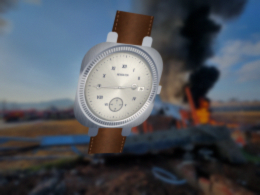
2:45
